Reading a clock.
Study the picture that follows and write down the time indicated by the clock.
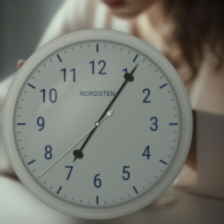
7:05:38
